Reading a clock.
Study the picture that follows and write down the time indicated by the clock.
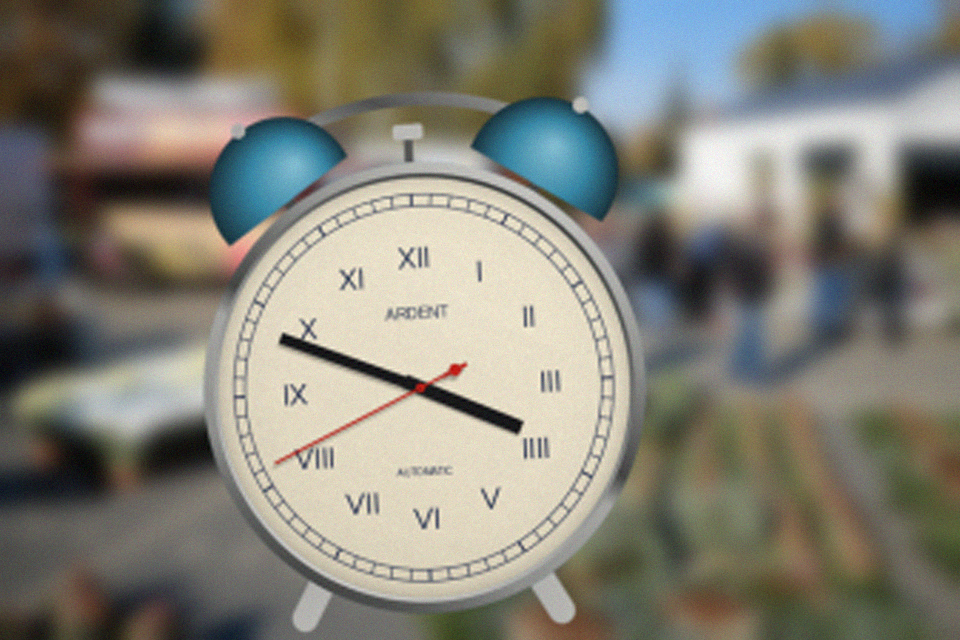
3:48:41
